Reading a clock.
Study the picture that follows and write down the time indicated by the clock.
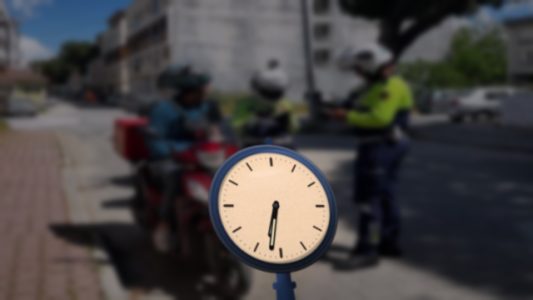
6:32
